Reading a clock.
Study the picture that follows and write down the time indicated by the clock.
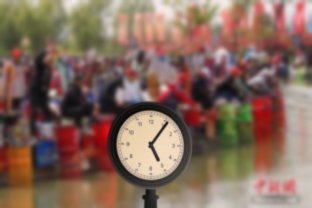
5:06
